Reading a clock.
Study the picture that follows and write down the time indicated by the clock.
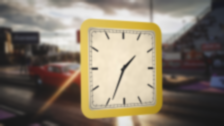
1:34
